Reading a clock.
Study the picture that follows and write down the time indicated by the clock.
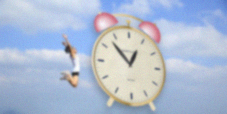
12:53
